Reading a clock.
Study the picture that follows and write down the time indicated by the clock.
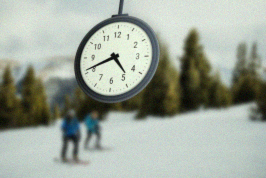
4:41
